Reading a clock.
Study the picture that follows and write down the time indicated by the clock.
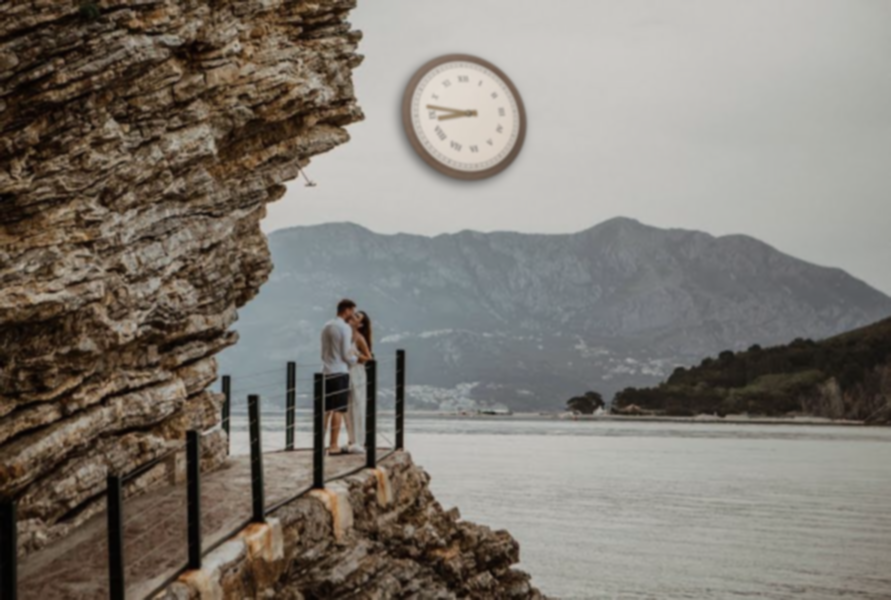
8:47
